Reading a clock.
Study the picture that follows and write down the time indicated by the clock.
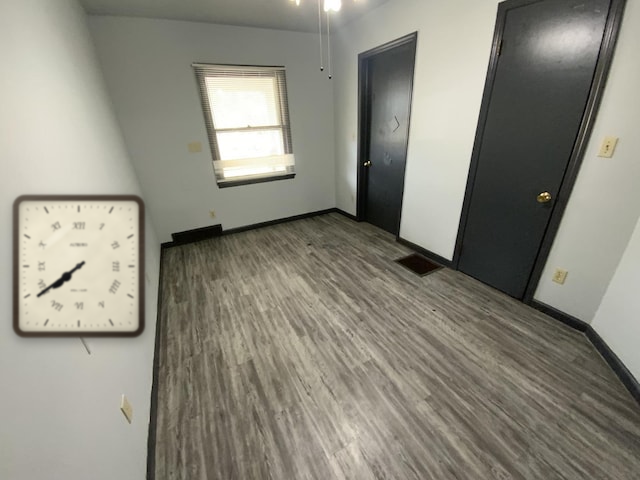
7:39
